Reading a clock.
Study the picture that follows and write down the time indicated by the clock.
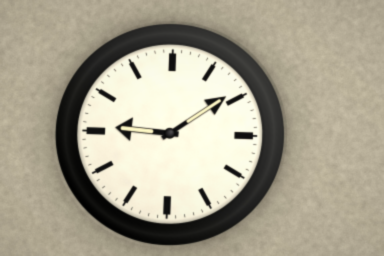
9:09
